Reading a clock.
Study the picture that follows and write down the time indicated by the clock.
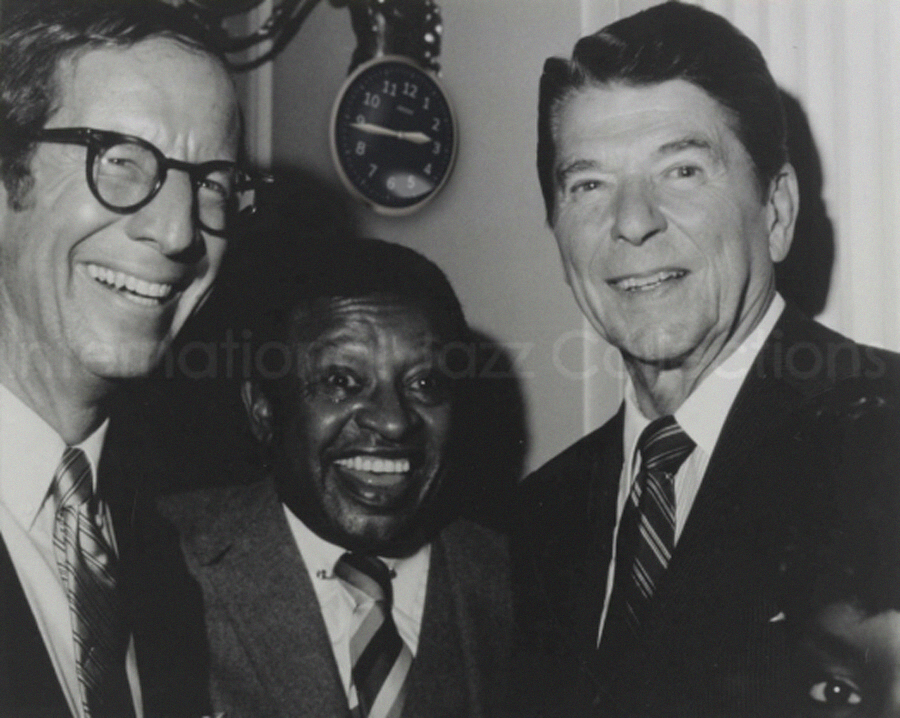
2:44
